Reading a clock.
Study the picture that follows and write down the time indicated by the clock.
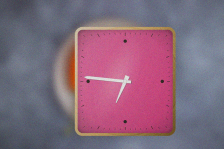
6:46
